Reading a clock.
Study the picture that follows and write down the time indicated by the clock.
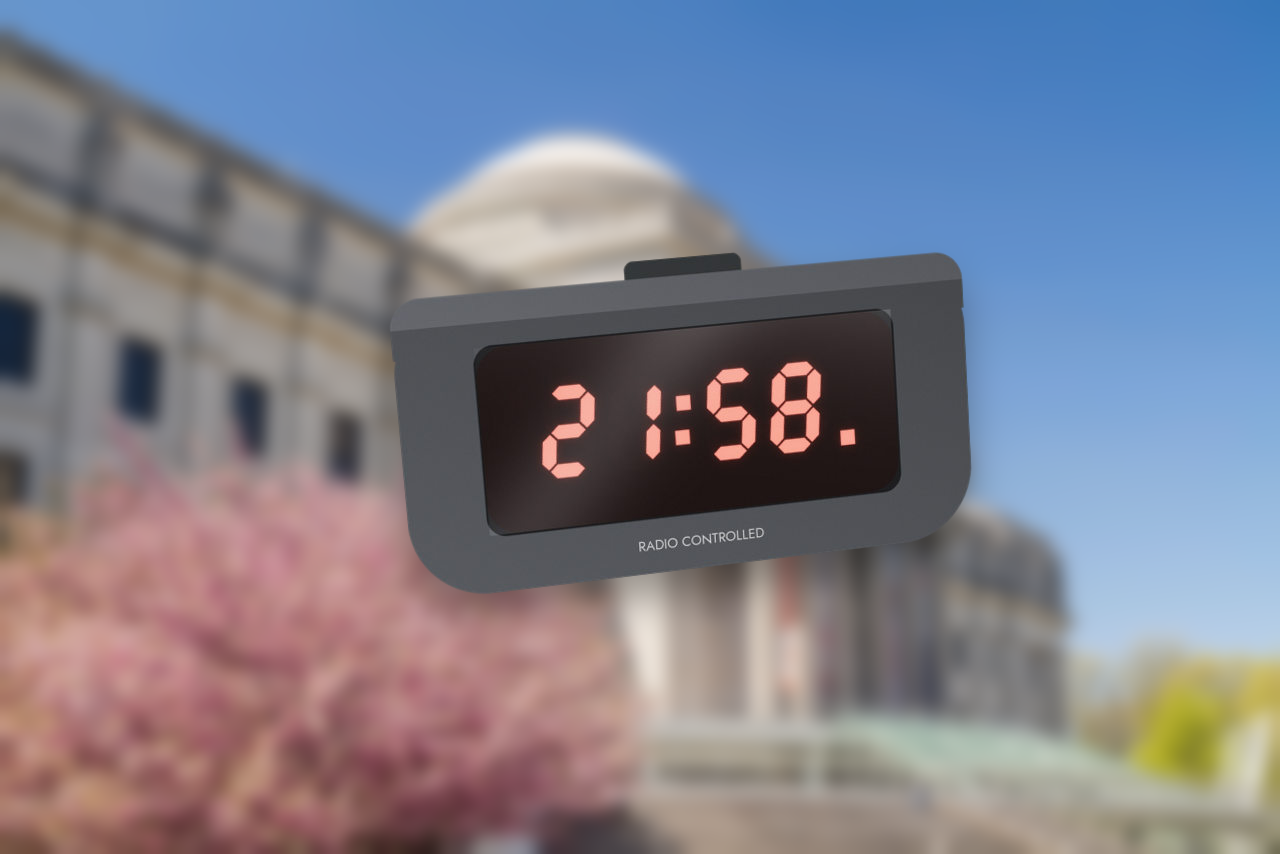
21:58
